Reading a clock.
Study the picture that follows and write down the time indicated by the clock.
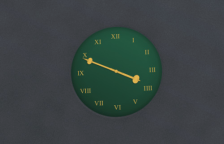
3:49
